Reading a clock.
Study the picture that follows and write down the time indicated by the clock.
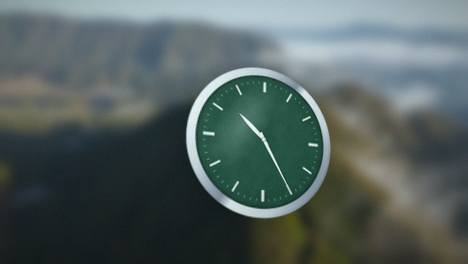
10:25
